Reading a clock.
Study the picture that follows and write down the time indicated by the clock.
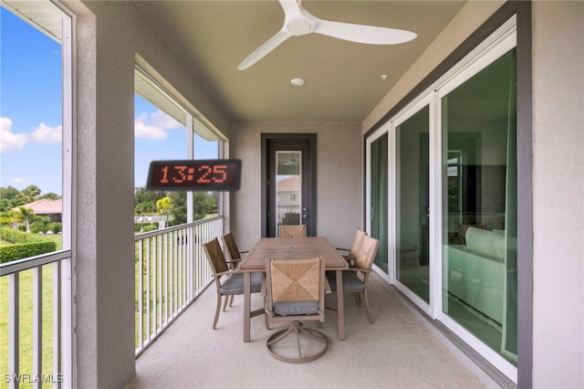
13:25
